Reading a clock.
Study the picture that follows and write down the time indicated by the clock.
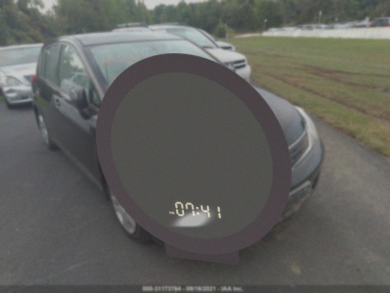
7:41
